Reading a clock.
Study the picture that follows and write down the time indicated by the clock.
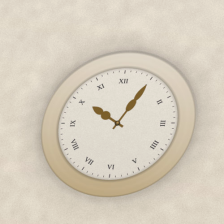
10:05
